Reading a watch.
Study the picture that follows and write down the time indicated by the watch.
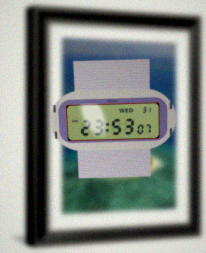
23:53:07
